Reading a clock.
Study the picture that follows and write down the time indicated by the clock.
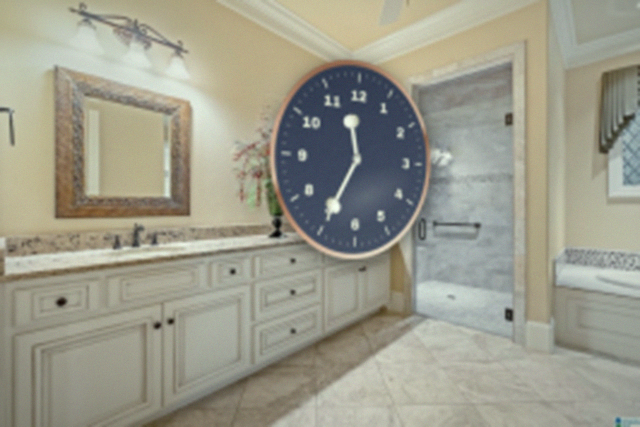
11:35
